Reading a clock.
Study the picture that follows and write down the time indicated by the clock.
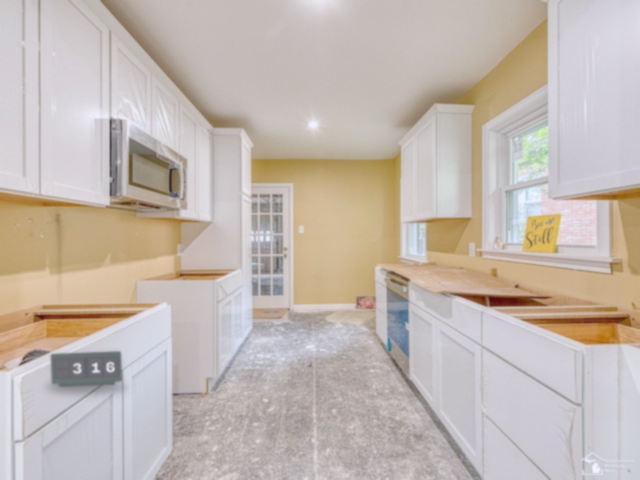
3:16
